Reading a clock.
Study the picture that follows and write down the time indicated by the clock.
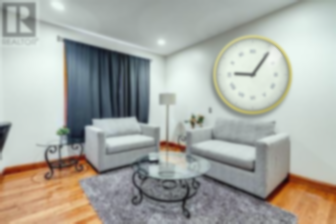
9:06
